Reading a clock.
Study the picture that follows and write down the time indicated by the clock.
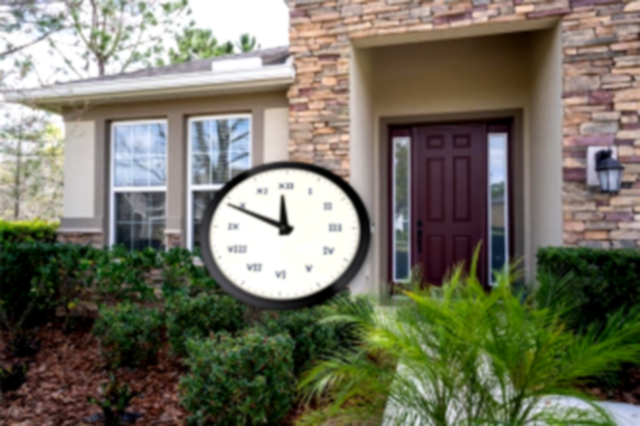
11:49
